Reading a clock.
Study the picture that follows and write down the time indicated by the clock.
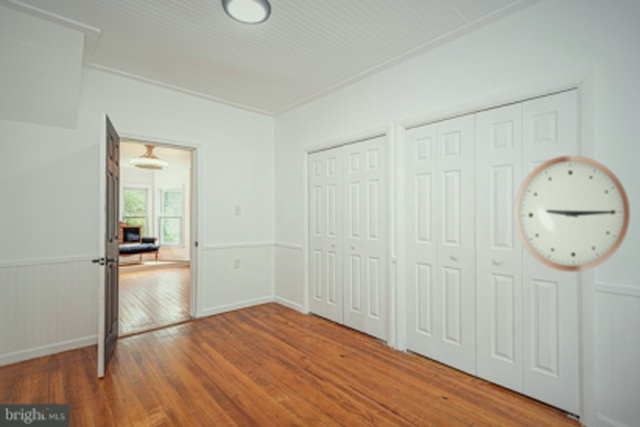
9:15
